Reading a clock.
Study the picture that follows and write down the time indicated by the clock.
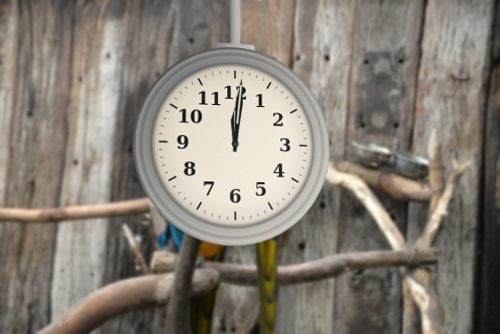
12:01
